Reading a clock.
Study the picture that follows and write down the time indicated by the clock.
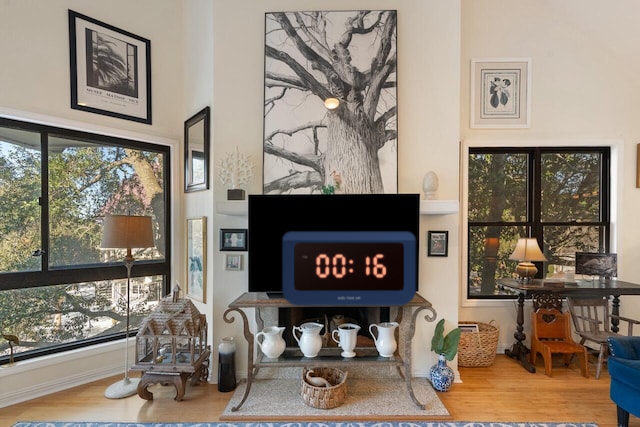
0:16
